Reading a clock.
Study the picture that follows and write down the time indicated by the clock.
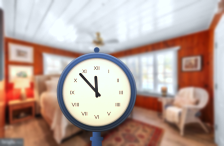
11:53
